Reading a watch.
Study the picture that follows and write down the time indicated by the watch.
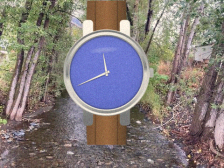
11:41
